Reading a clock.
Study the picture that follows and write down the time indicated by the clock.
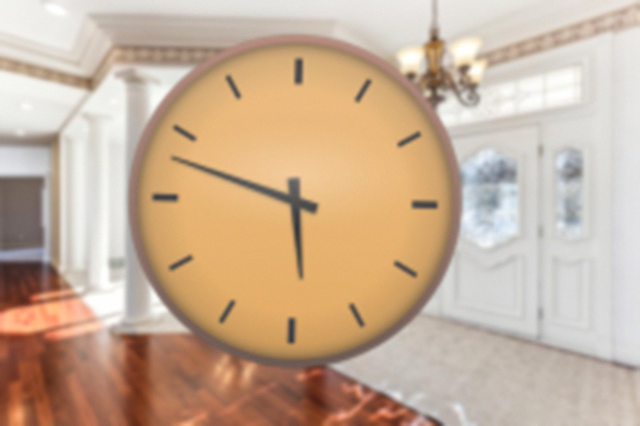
5:48
